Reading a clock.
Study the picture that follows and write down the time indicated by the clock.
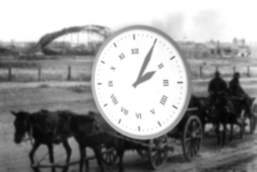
2:05
